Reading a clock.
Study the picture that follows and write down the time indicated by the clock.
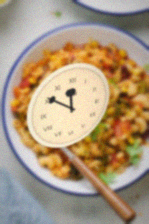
11:51
